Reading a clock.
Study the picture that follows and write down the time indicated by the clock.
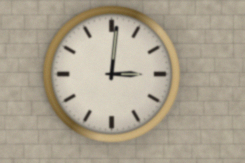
3:01
